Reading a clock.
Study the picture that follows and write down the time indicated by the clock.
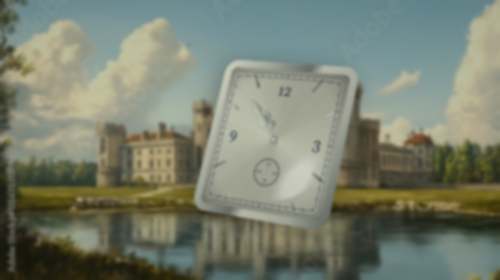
10:53
